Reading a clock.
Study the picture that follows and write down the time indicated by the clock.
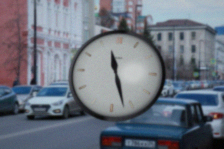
11:27
